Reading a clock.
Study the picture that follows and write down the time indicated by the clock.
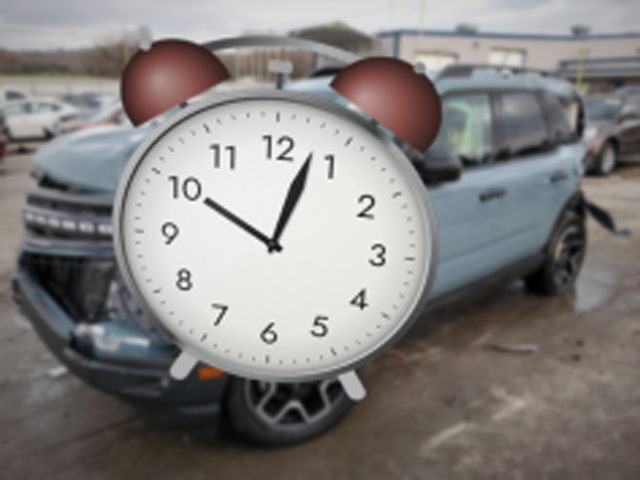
10:03
